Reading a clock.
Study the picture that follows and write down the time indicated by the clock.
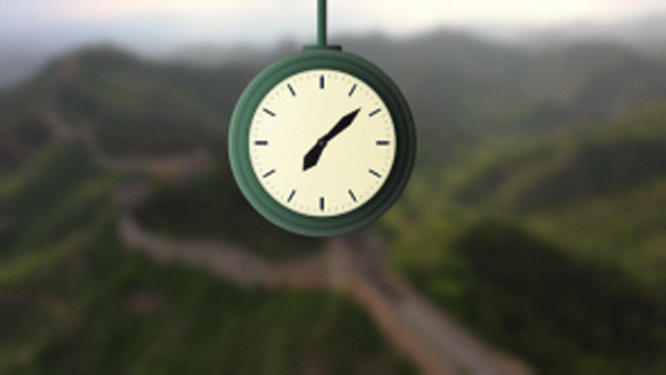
7:08
